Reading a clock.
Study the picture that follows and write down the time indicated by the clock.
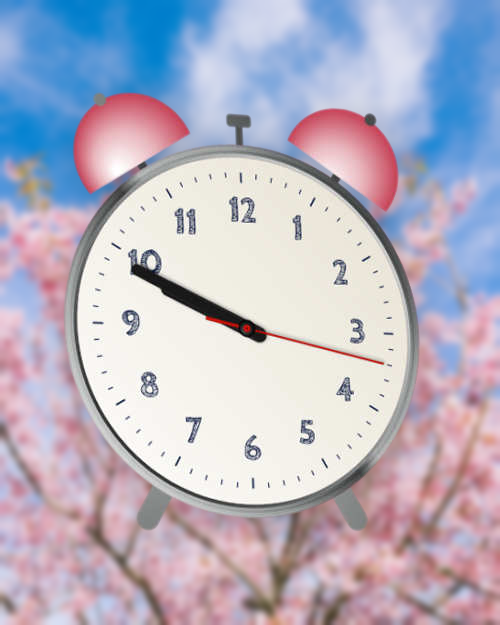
9:49:17
